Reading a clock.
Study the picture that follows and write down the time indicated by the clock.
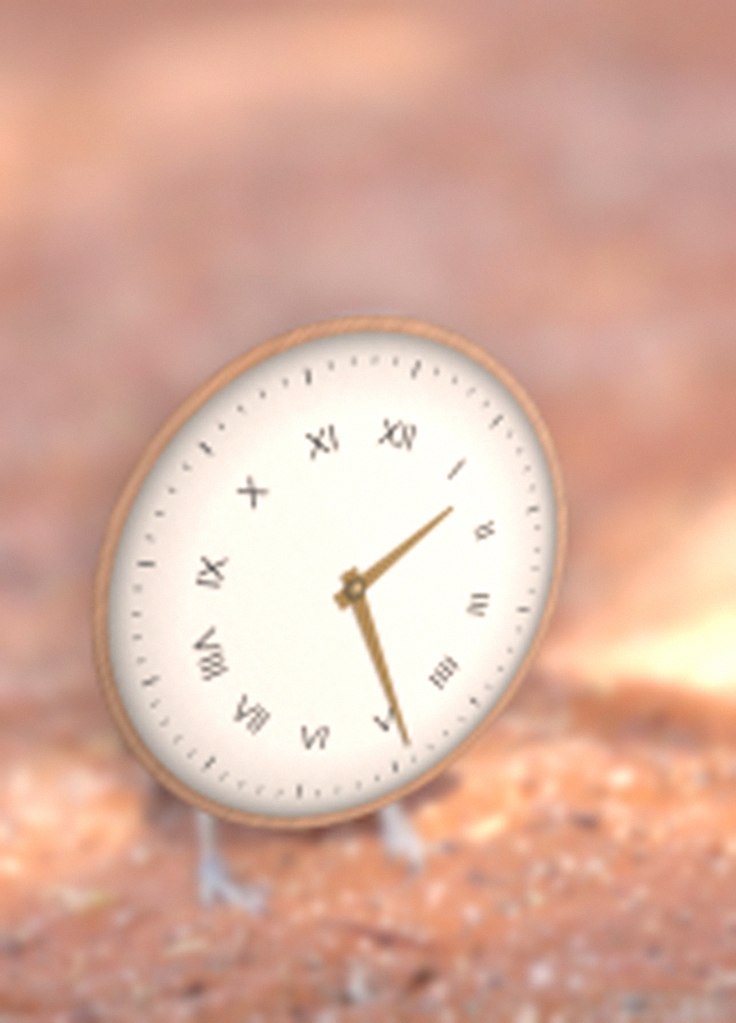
1:24
